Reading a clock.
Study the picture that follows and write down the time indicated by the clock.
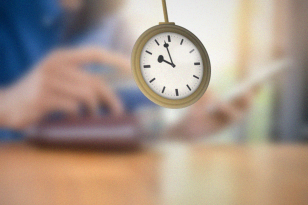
9:58
